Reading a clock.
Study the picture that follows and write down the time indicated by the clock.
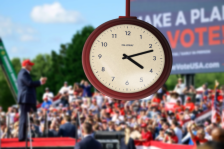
4:12
